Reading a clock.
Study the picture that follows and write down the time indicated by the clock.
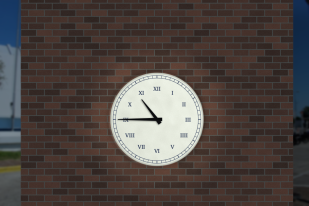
10:45
